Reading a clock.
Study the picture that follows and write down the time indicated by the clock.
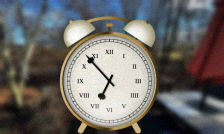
6:53
